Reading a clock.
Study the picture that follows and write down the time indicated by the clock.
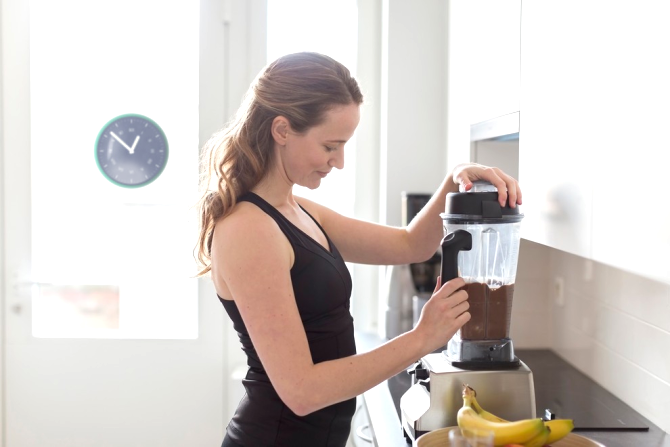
12:52
